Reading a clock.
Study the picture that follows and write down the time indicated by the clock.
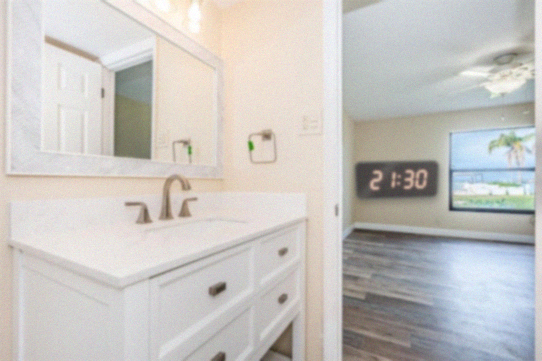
21:30
